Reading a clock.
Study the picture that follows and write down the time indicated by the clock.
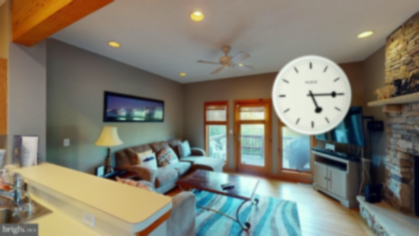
5:15
